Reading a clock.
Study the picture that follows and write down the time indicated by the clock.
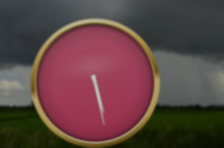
5:28
